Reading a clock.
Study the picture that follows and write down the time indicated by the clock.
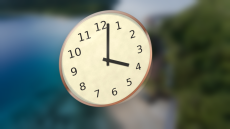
4:02
